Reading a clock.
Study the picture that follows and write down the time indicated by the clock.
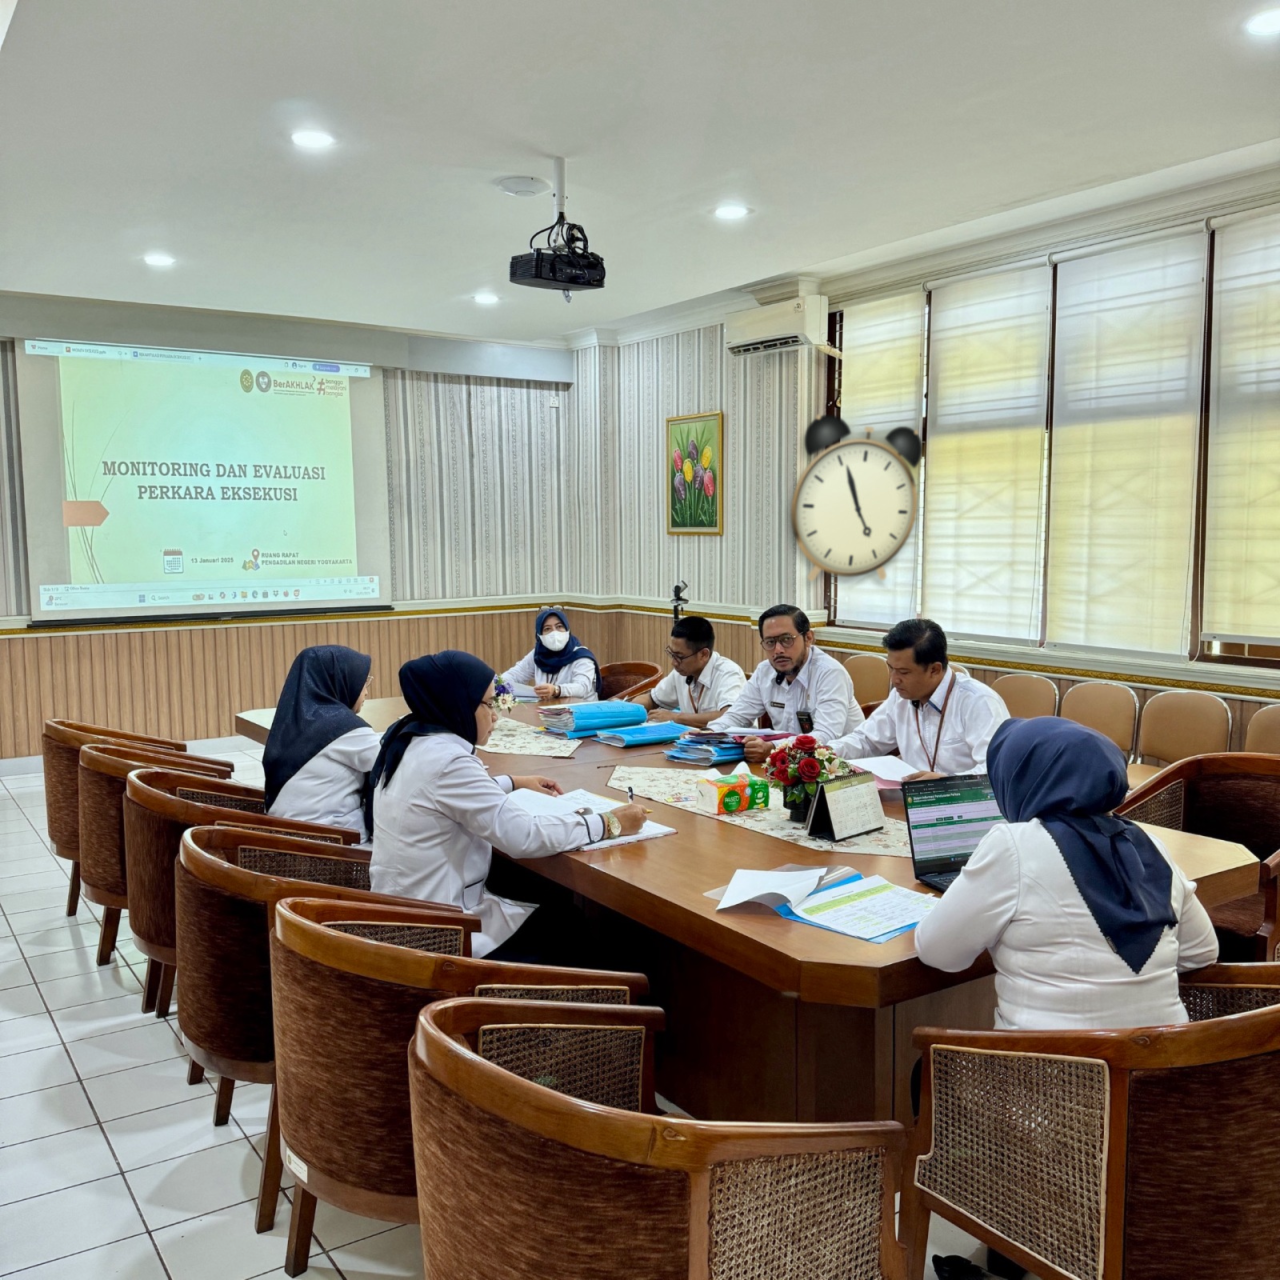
4:56
